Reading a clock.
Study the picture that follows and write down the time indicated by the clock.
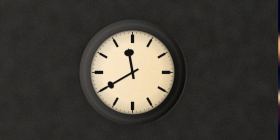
11:40
